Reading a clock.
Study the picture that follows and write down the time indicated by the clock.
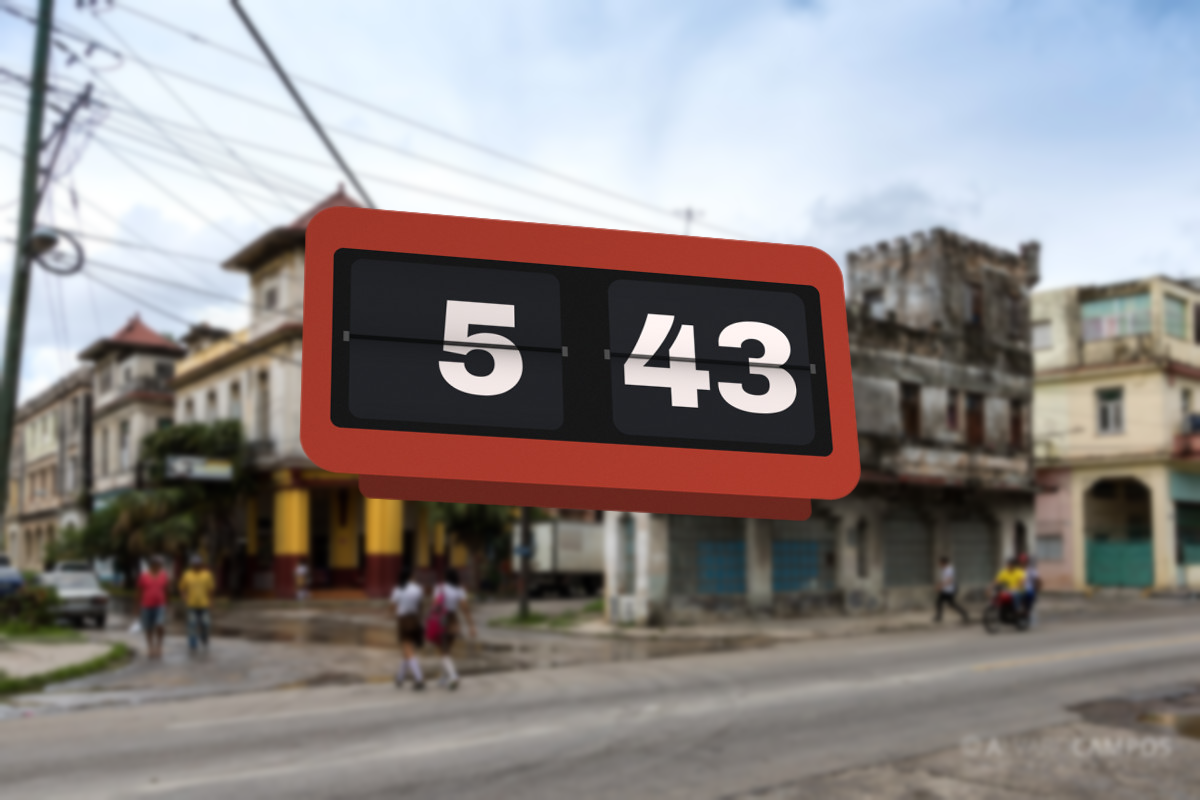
5:43
